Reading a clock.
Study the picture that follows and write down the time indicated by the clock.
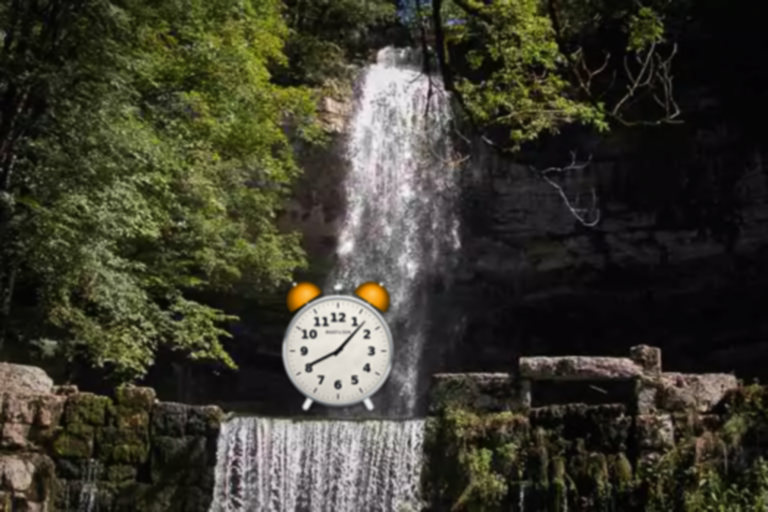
8:07
